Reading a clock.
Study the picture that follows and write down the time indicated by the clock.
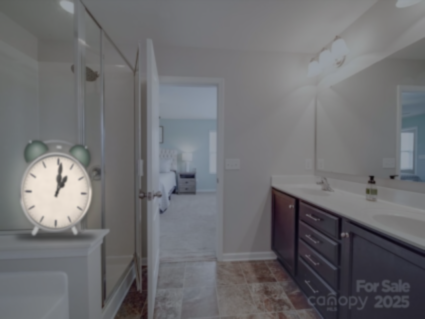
1:01
